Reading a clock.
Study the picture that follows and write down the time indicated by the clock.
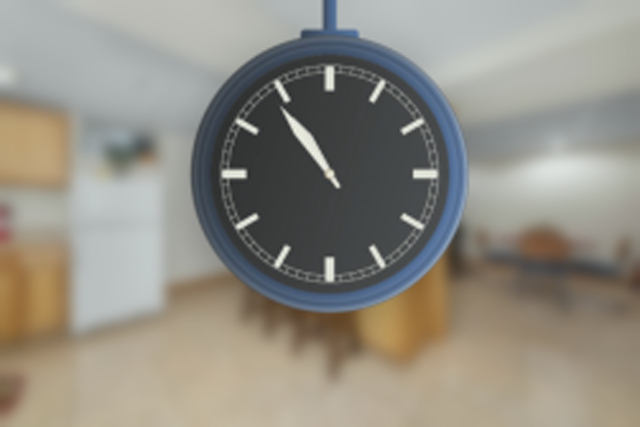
10:54
